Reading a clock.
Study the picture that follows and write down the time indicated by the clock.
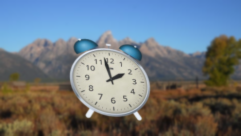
1:58
